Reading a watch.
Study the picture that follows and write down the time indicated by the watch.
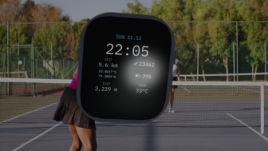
22:05
